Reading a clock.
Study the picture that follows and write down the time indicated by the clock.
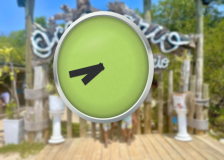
7:43
